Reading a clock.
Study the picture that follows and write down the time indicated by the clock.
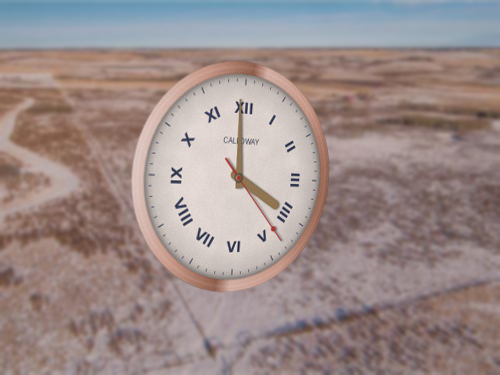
3:59:23
